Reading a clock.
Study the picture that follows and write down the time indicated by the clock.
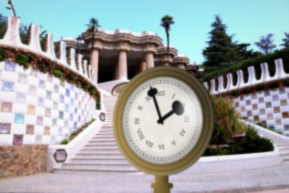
1:57
